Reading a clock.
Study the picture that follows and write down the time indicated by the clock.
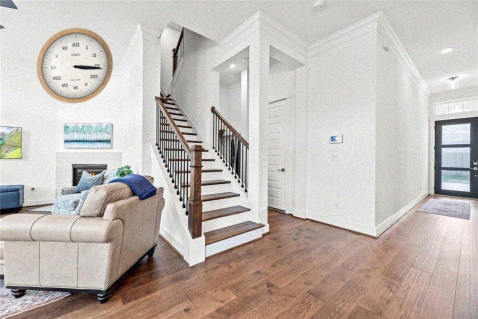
3:16
